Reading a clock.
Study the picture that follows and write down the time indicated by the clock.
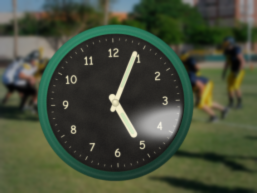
5:04
